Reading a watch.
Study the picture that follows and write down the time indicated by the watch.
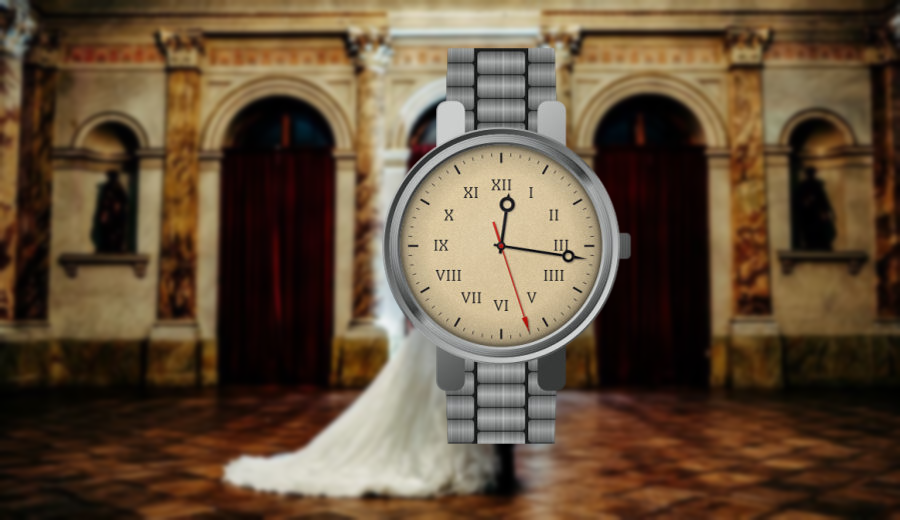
12:16:27
